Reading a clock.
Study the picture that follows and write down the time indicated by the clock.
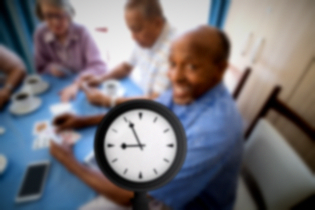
8:56
